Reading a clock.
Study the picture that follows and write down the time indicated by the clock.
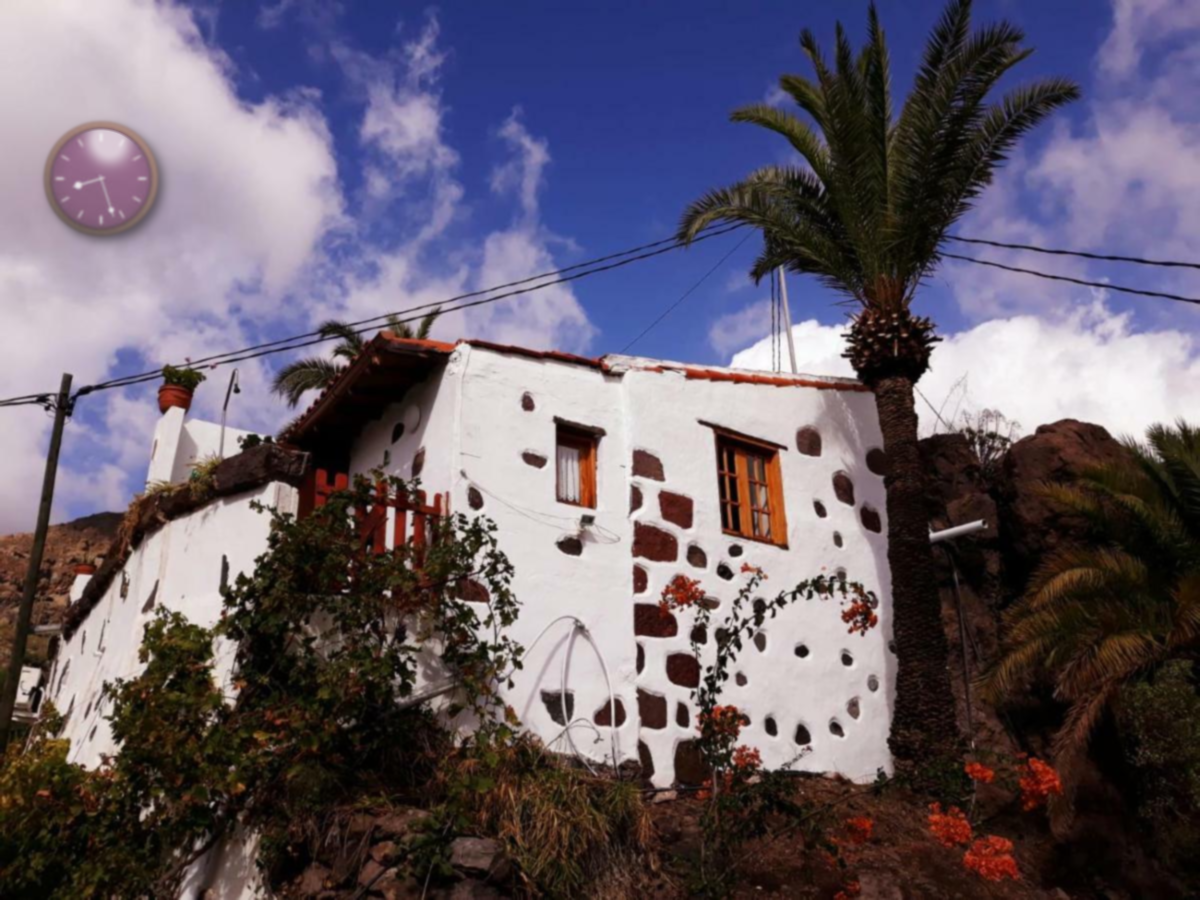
8:27
